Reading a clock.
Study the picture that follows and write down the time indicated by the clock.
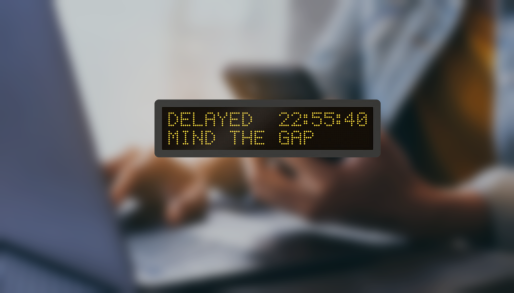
22:55:40
